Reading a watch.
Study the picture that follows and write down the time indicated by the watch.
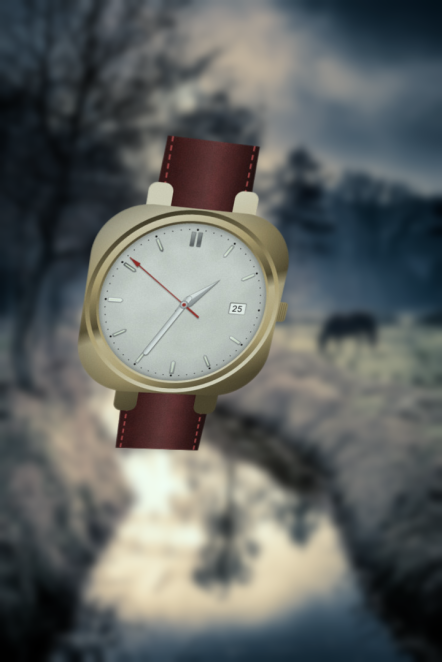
1:34:51
